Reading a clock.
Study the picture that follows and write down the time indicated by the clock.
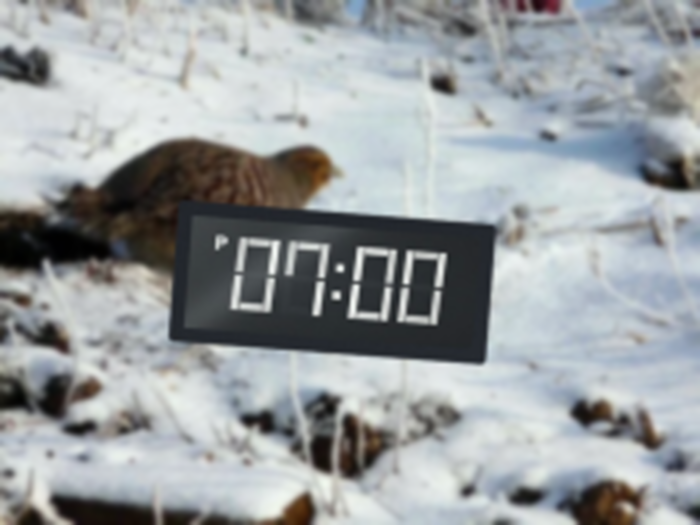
7:00
